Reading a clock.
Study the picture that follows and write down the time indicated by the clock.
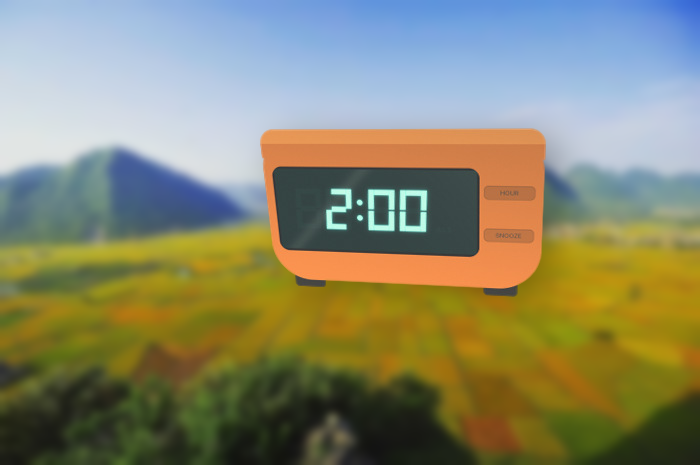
2:00
